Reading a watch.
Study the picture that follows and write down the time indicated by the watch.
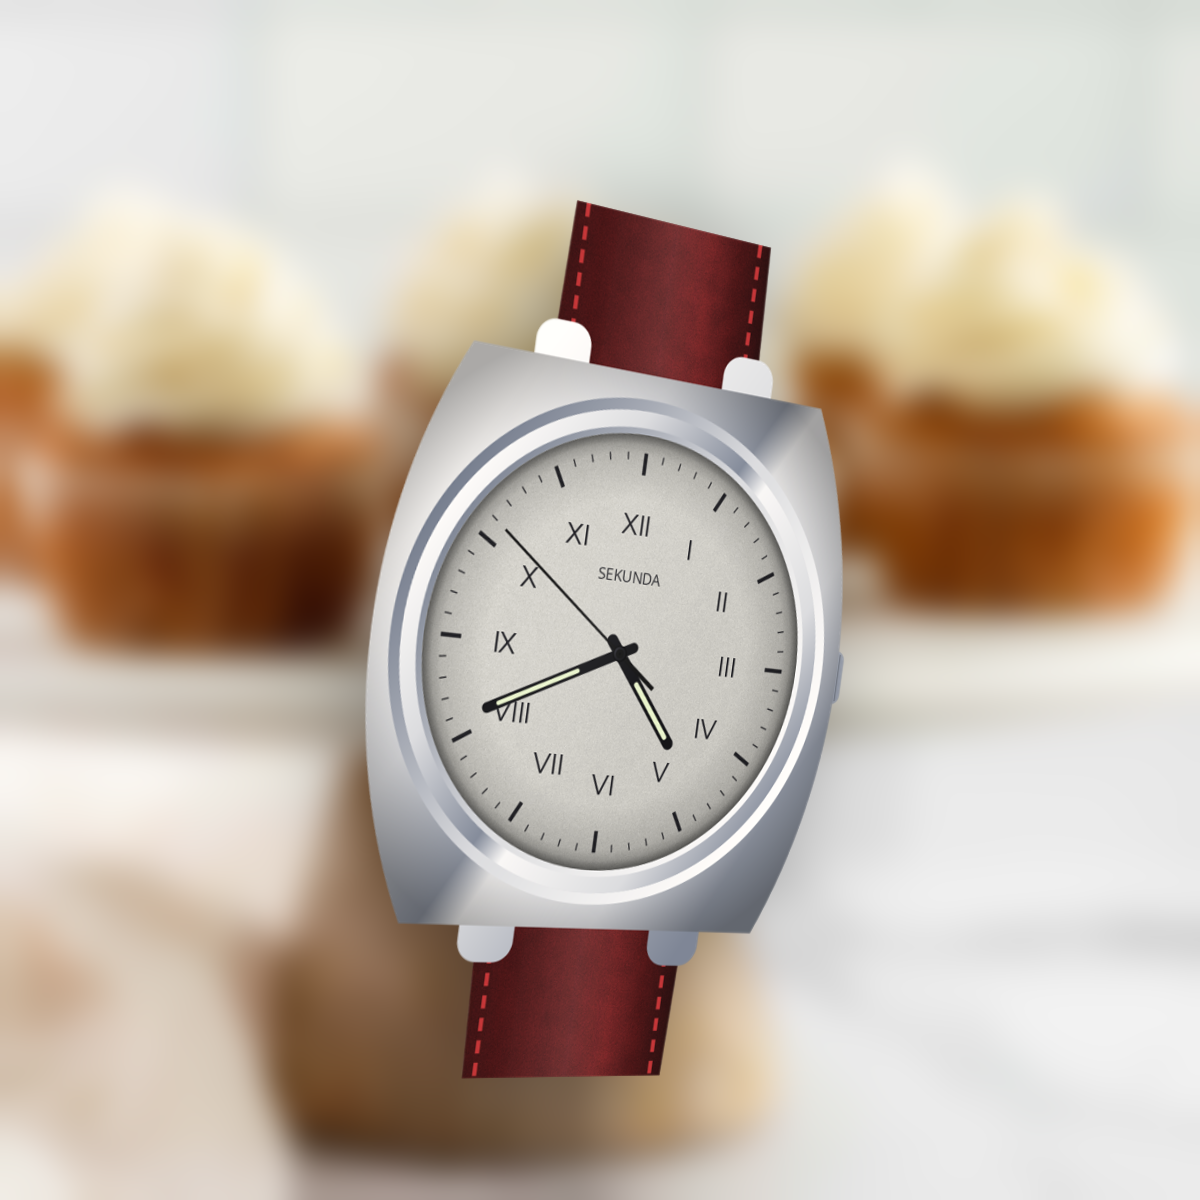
4:40:51
